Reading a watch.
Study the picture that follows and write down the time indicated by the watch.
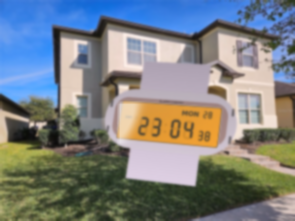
23:04
